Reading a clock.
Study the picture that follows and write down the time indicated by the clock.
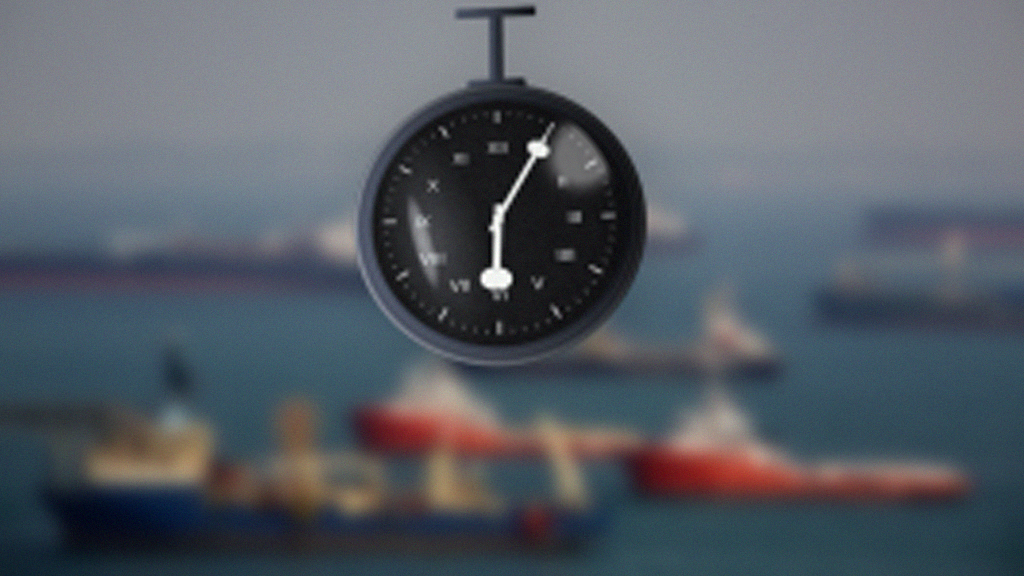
6:05
